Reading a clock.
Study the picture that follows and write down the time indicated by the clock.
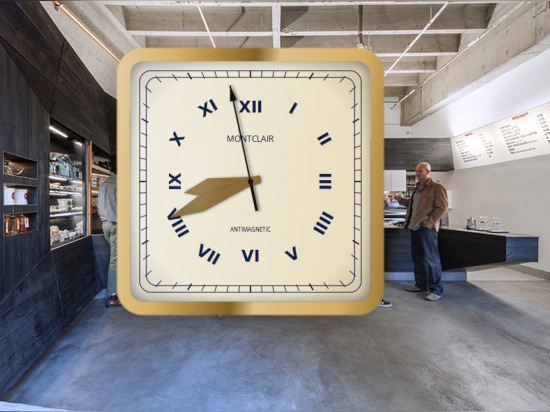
8:40:58
